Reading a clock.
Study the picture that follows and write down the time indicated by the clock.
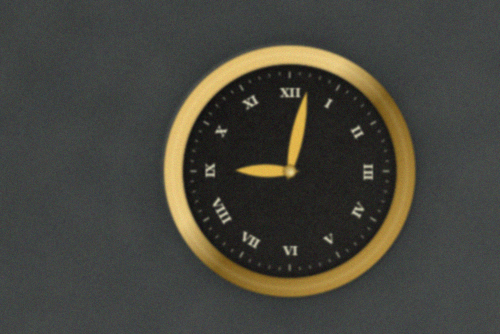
9:02
